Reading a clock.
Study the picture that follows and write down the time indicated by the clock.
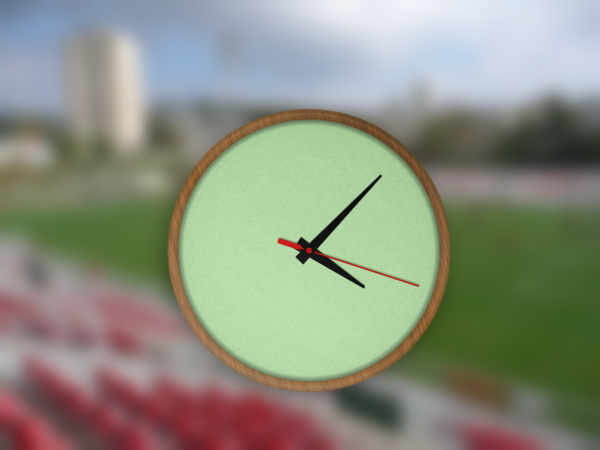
4:07:18
